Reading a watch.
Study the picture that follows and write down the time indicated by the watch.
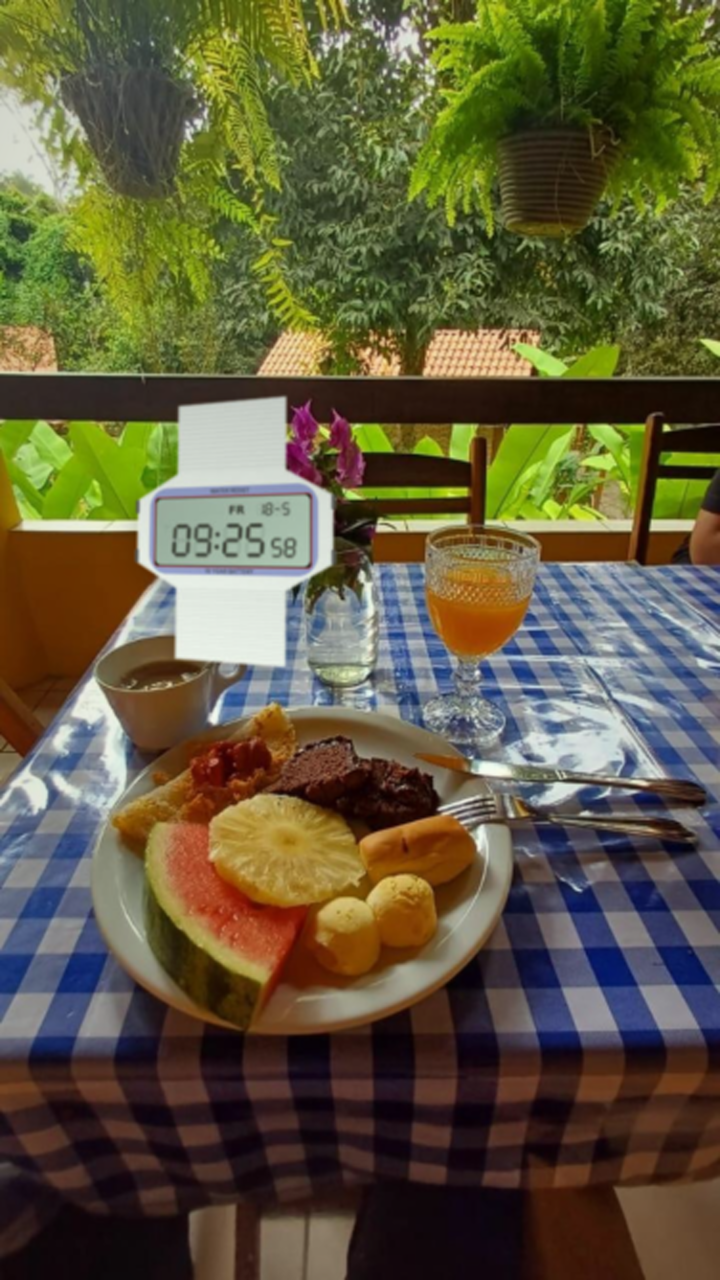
9:25:58
